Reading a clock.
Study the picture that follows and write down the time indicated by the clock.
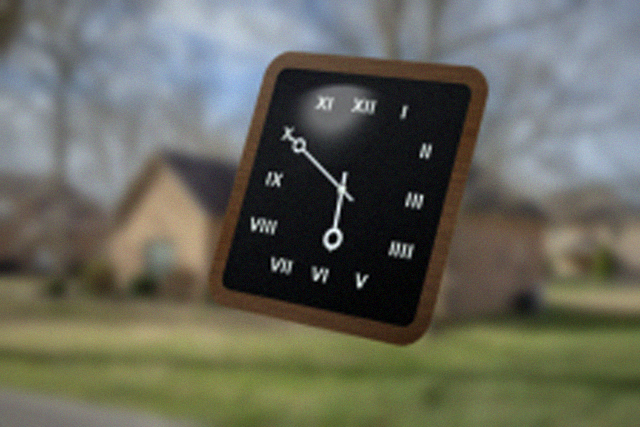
5:50
